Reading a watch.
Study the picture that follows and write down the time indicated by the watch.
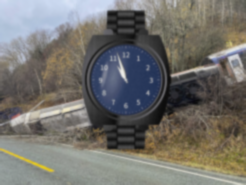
10:57
